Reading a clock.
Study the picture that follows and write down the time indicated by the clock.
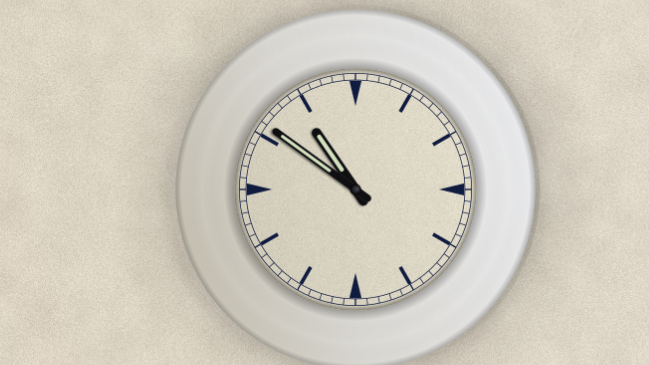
10:51
